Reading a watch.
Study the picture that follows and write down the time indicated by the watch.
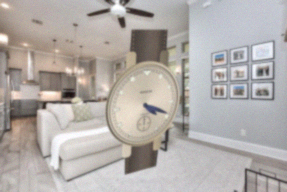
4:19
